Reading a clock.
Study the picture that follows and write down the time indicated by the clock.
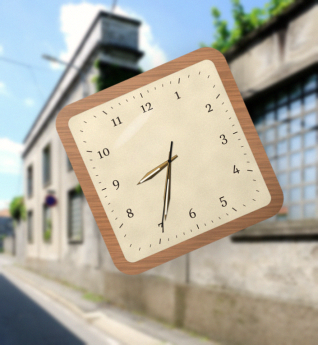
8:34:35
